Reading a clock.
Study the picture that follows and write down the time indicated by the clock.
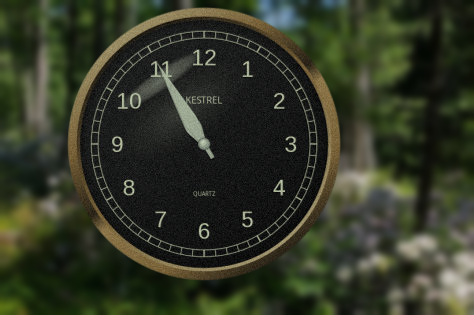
10:55
